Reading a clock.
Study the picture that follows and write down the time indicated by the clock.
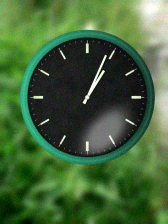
1:04
